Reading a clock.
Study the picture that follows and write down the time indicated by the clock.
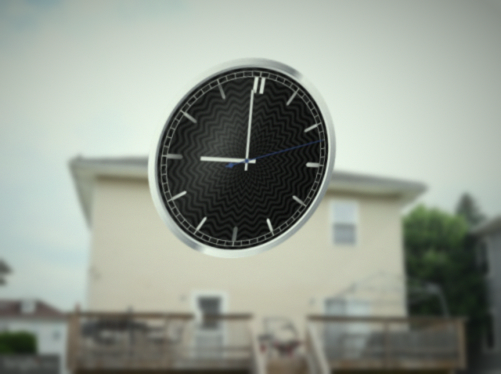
8:59:12
